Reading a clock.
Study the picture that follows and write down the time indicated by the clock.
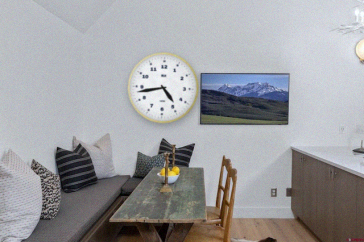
4:43
